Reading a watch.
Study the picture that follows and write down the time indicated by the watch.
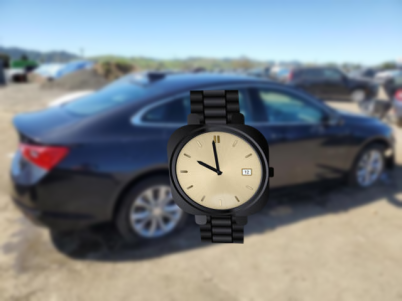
9:59
